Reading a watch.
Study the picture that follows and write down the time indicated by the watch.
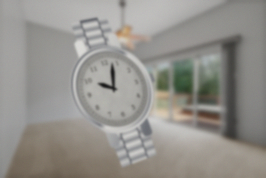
10:03
